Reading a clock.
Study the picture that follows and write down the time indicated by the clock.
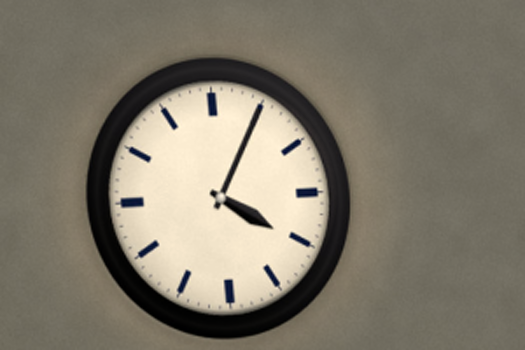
4:05
